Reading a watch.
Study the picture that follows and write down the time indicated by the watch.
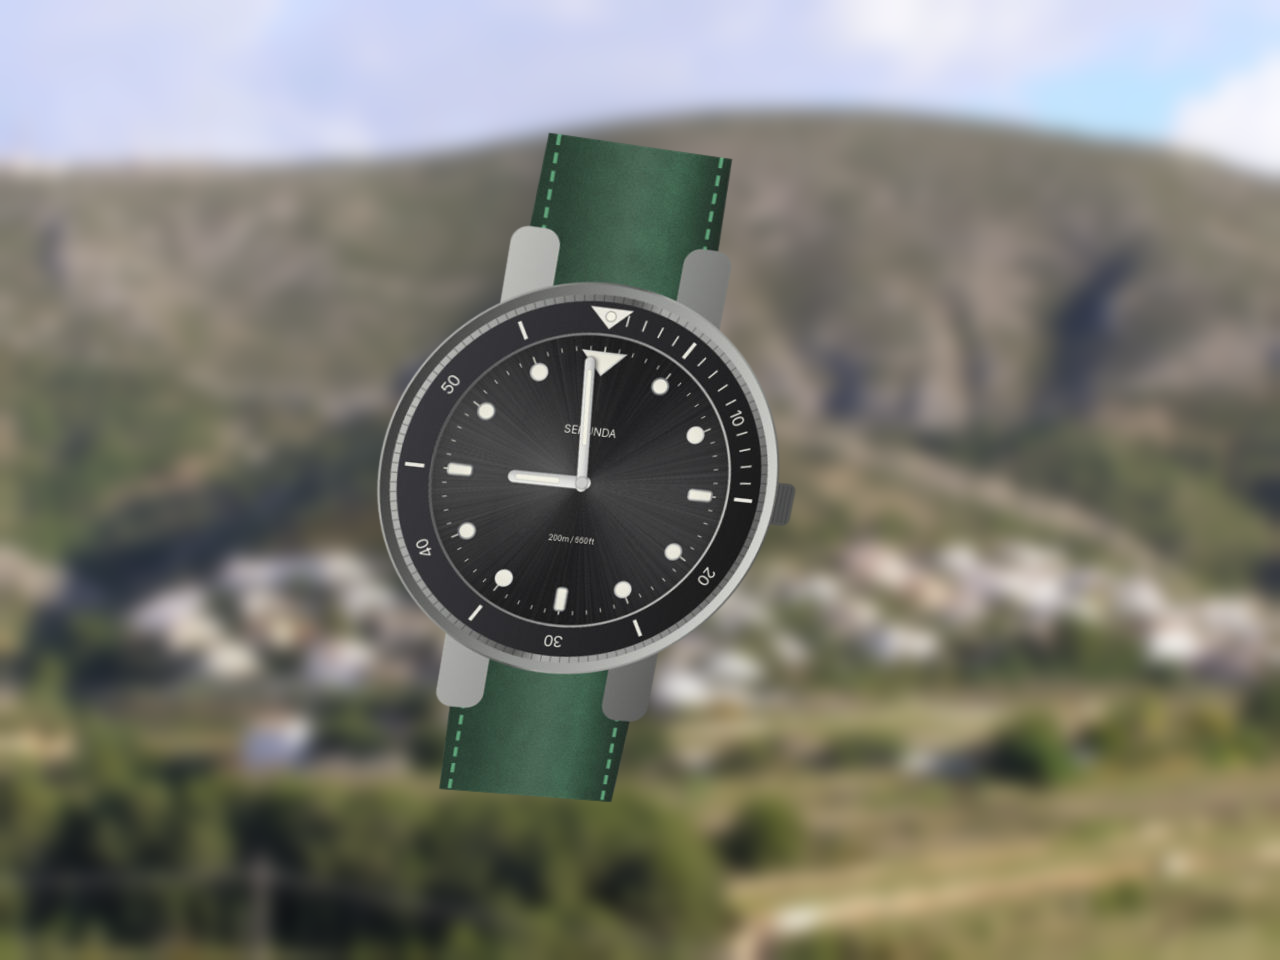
8:59
